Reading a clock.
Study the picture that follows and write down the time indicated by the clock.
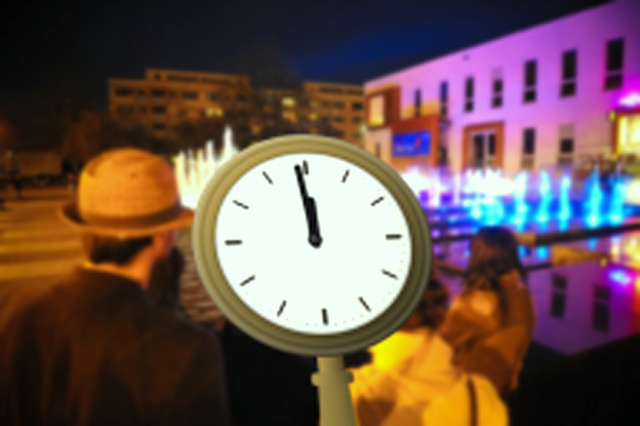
11:59
